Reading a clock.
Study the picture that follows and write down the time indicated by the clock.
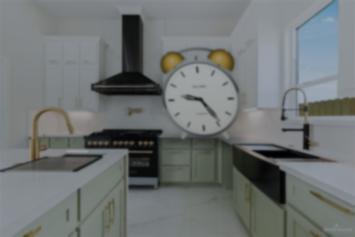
9:24
